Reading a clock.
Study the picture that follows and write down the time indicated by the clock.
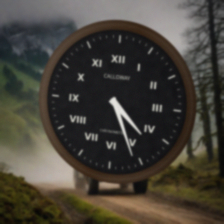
4:26
